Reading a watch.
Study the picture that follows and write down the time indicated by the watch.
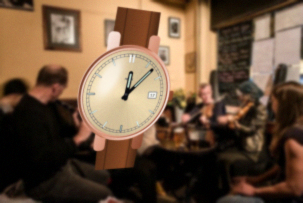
12:07
